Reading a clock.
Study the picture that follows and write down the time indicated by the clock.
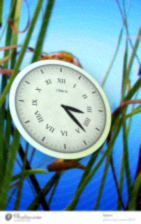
3:23
